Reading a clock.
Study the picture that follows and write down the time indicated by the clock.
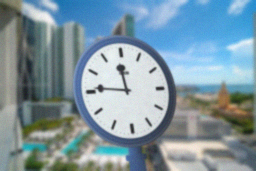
11:46
